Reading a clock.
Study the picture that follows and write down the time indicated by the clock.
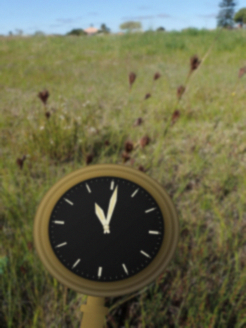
11:01
